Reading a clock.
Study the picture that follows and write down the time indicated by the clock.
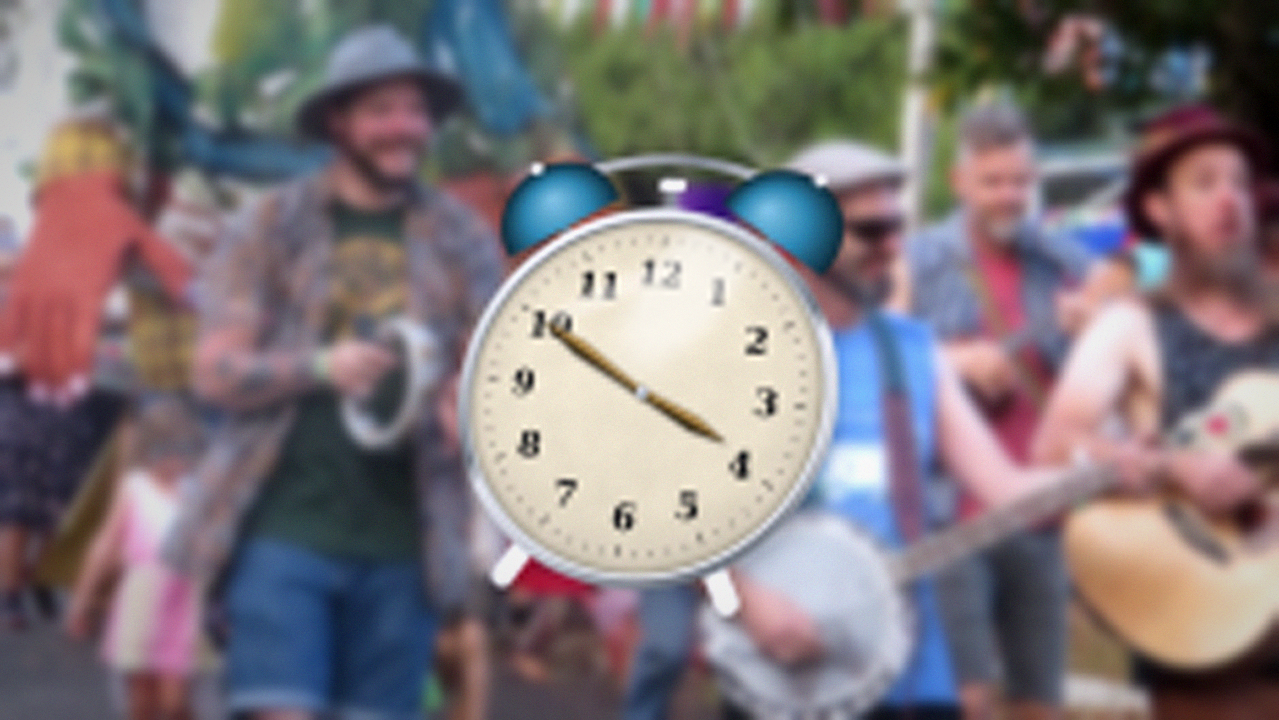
3:50
